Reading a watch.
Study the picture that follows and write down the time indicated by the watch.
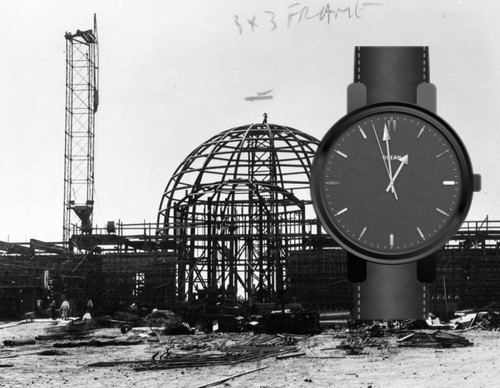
12:58:57
